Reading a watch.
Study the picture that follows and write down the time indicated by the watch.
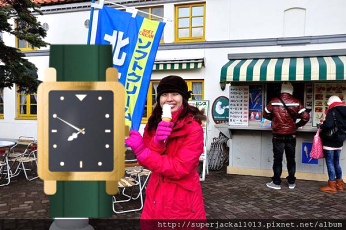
7:50
